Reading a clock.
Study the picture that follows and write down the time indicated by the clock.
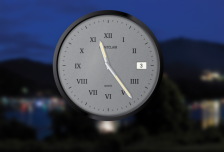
11:24
